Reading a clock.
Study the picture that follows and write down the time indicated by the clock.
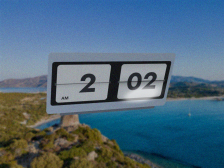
2:02
